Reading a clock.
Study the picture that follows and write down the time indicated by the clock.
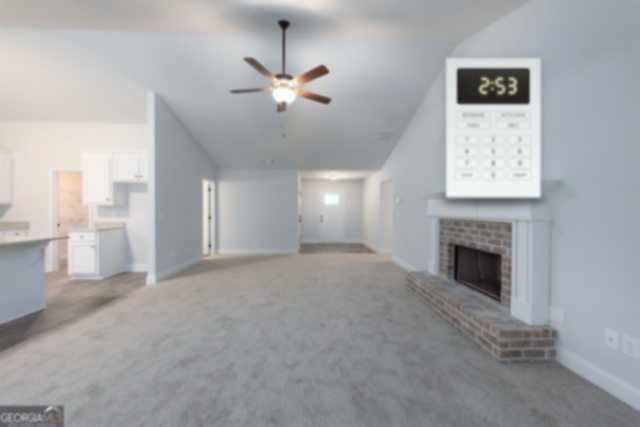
2:53
